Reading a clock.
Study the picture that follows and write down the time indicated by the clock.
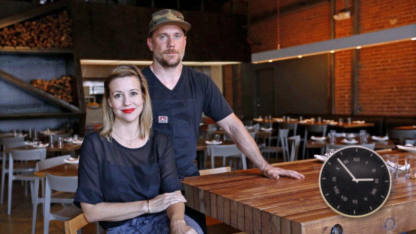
2:53
